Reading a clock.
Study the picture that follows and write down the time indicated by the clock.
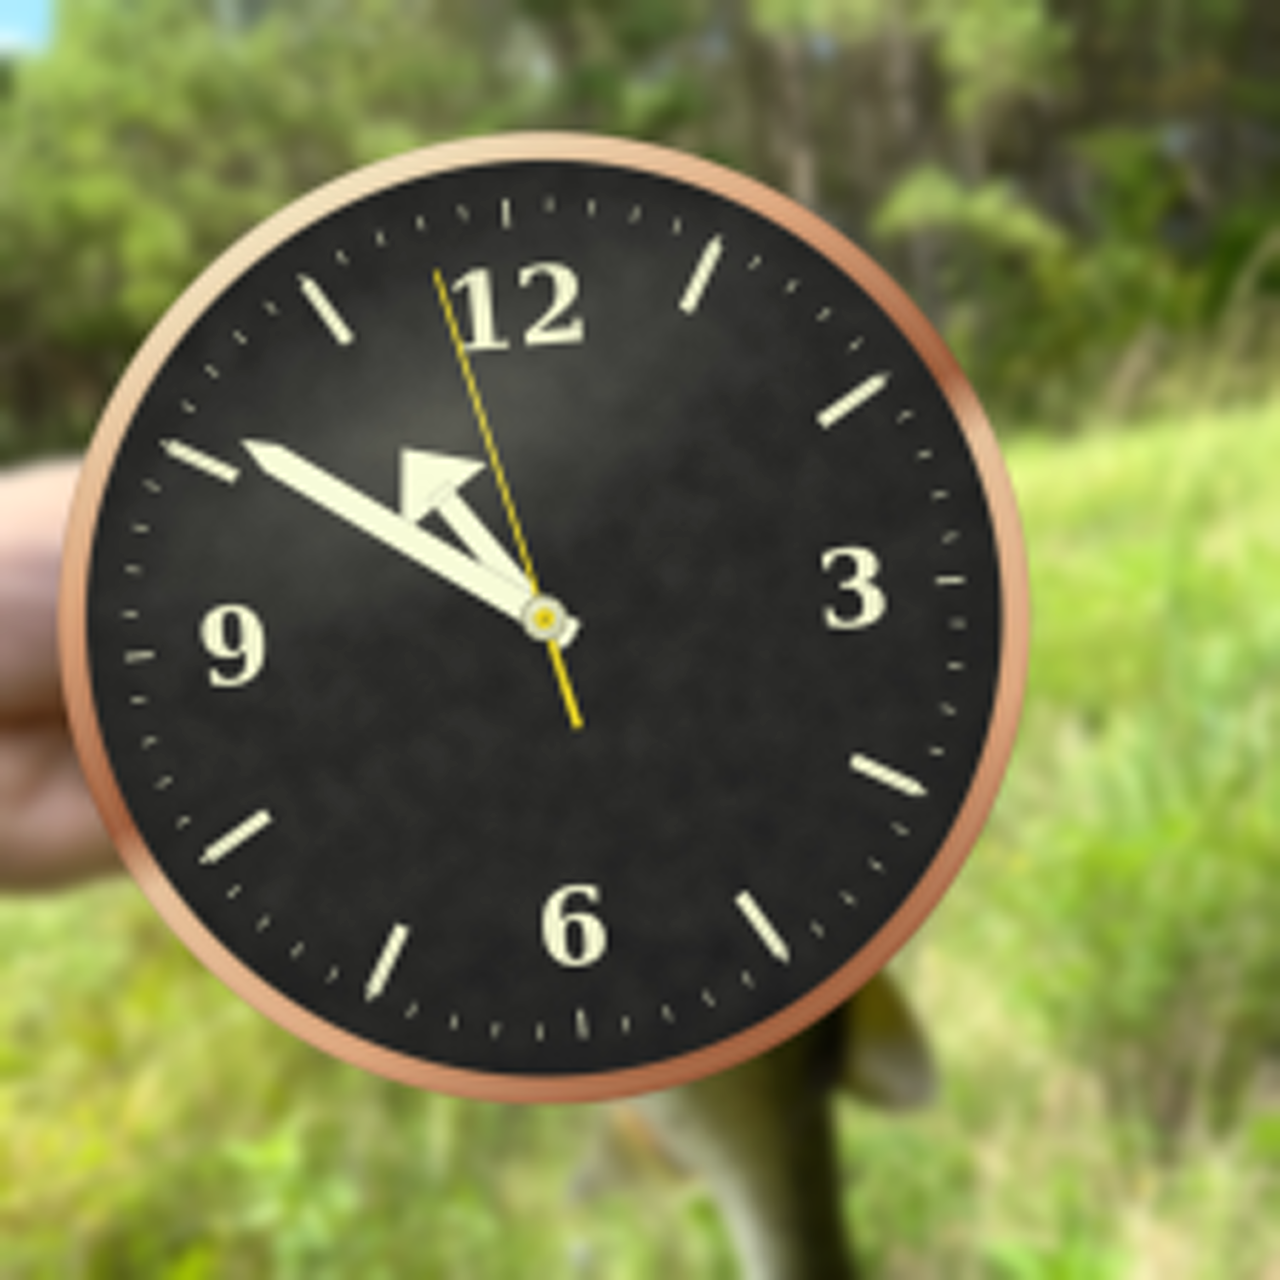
10:50:58
